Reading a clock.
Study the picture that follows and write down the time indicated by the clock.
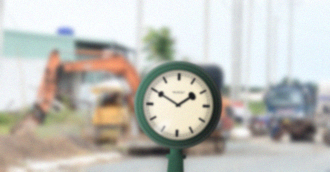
1:50
